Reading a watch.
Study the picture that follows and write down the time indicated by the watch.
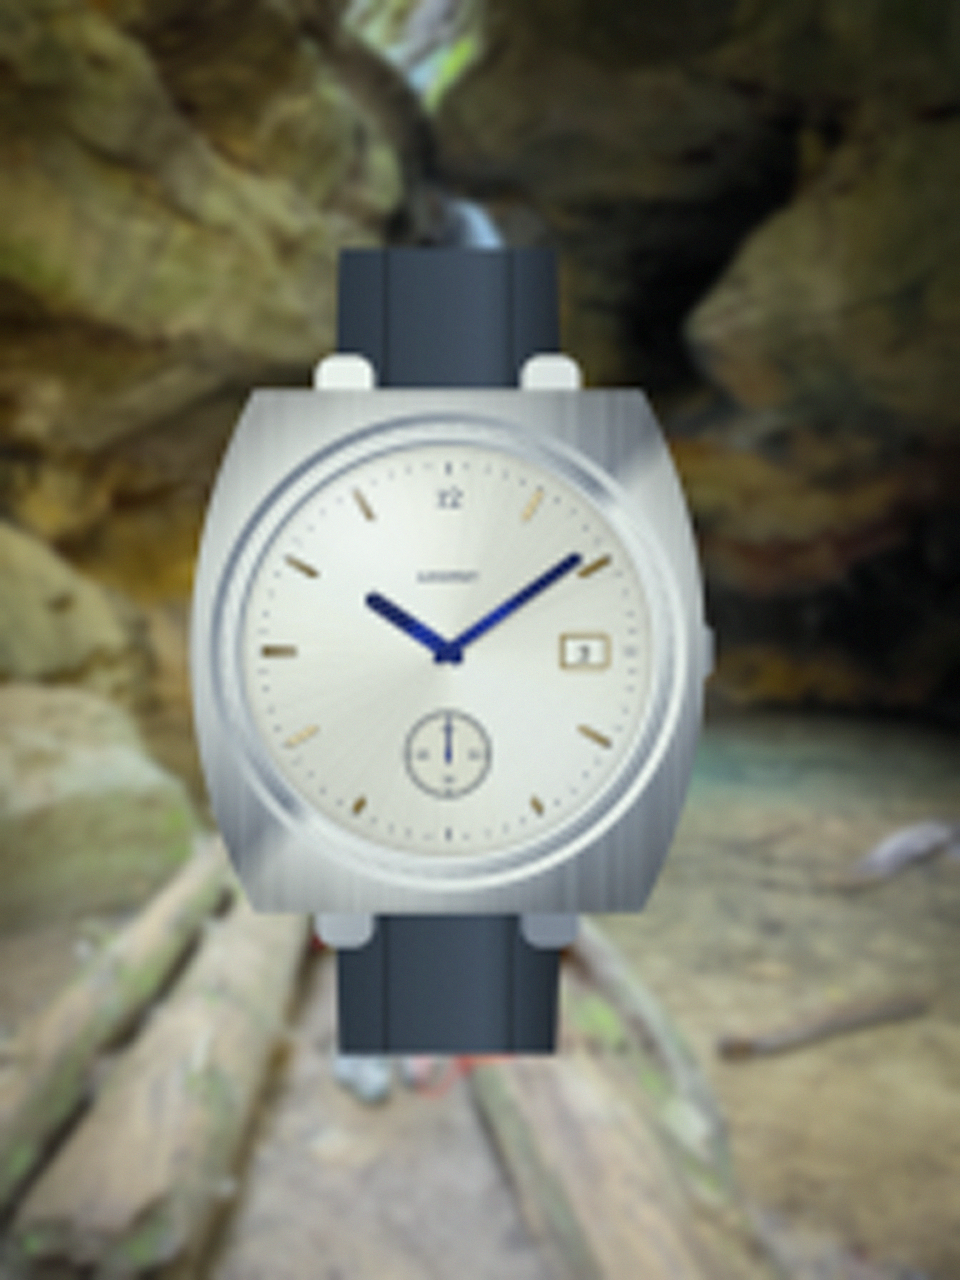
10:09
